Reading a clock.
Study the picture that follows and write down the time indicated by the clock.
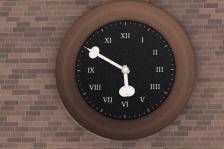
5:50
